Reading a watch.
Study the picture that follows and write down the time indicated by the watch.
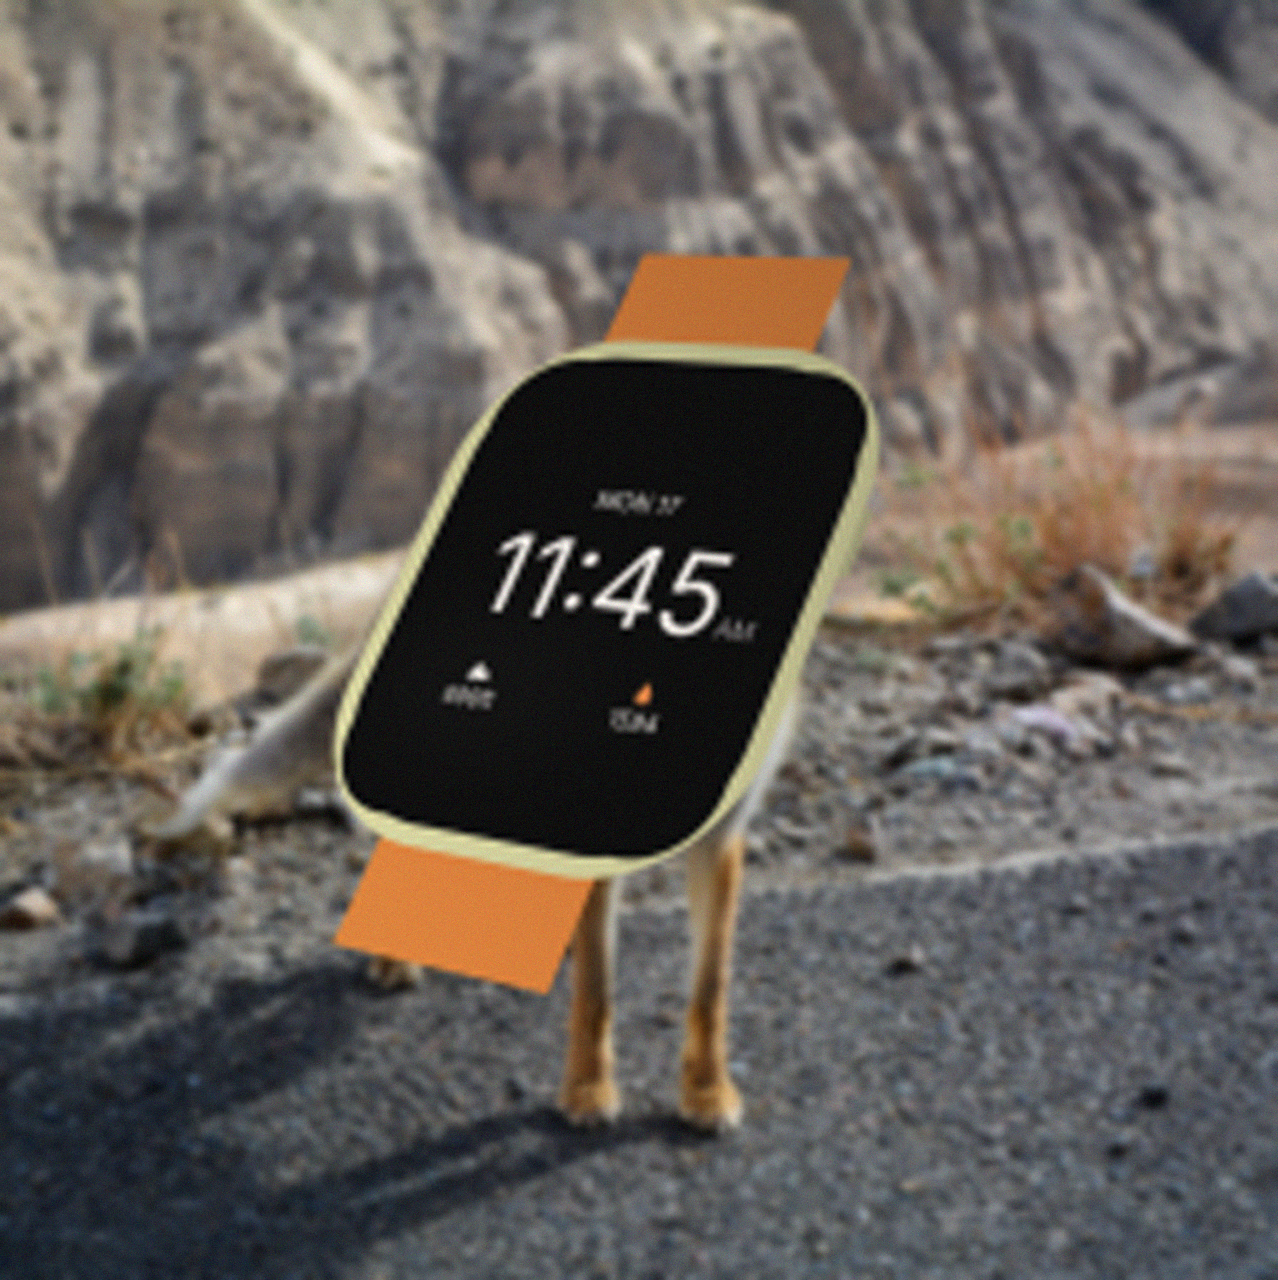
11:45
